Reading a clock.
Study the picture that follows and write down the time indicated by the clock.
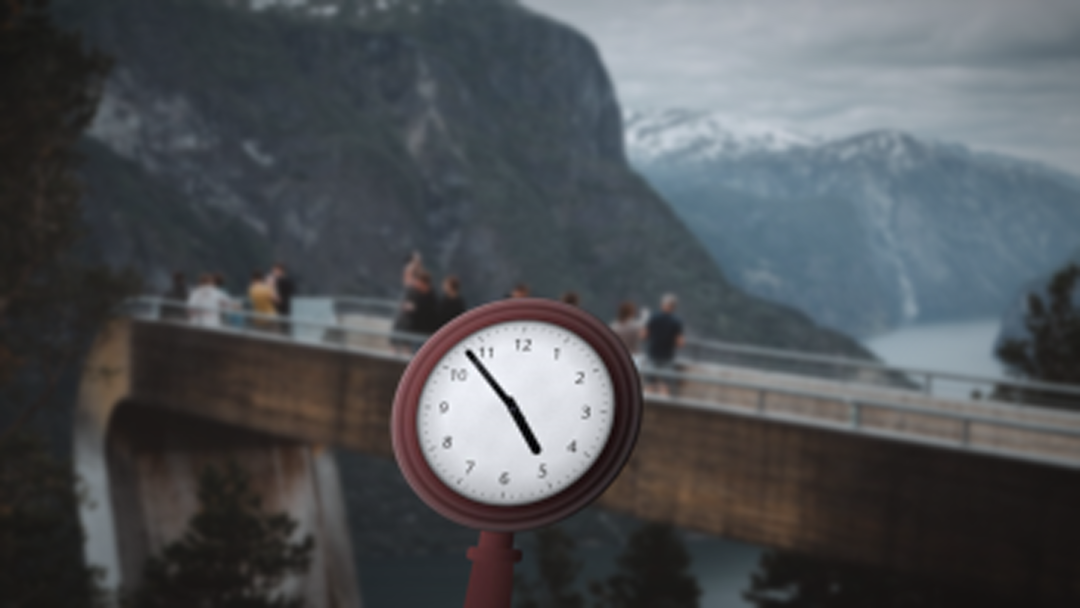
4:53
